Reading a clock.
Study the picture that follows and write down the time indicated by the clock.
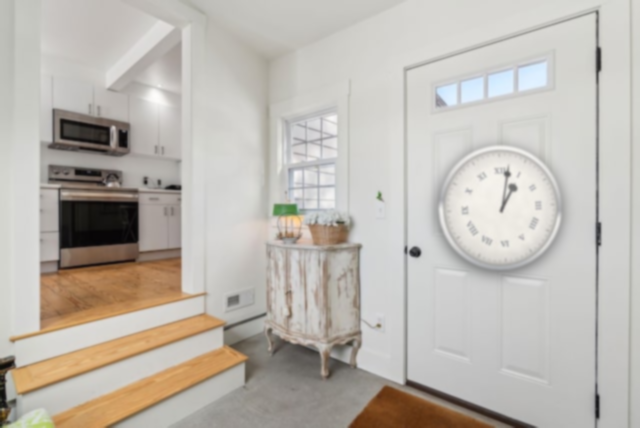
1:02
